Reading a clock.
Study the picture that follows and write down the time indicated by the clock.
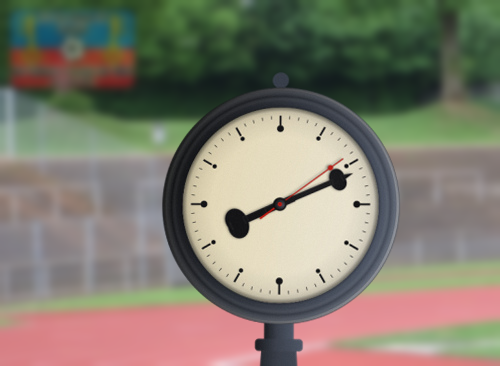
8:11:09
